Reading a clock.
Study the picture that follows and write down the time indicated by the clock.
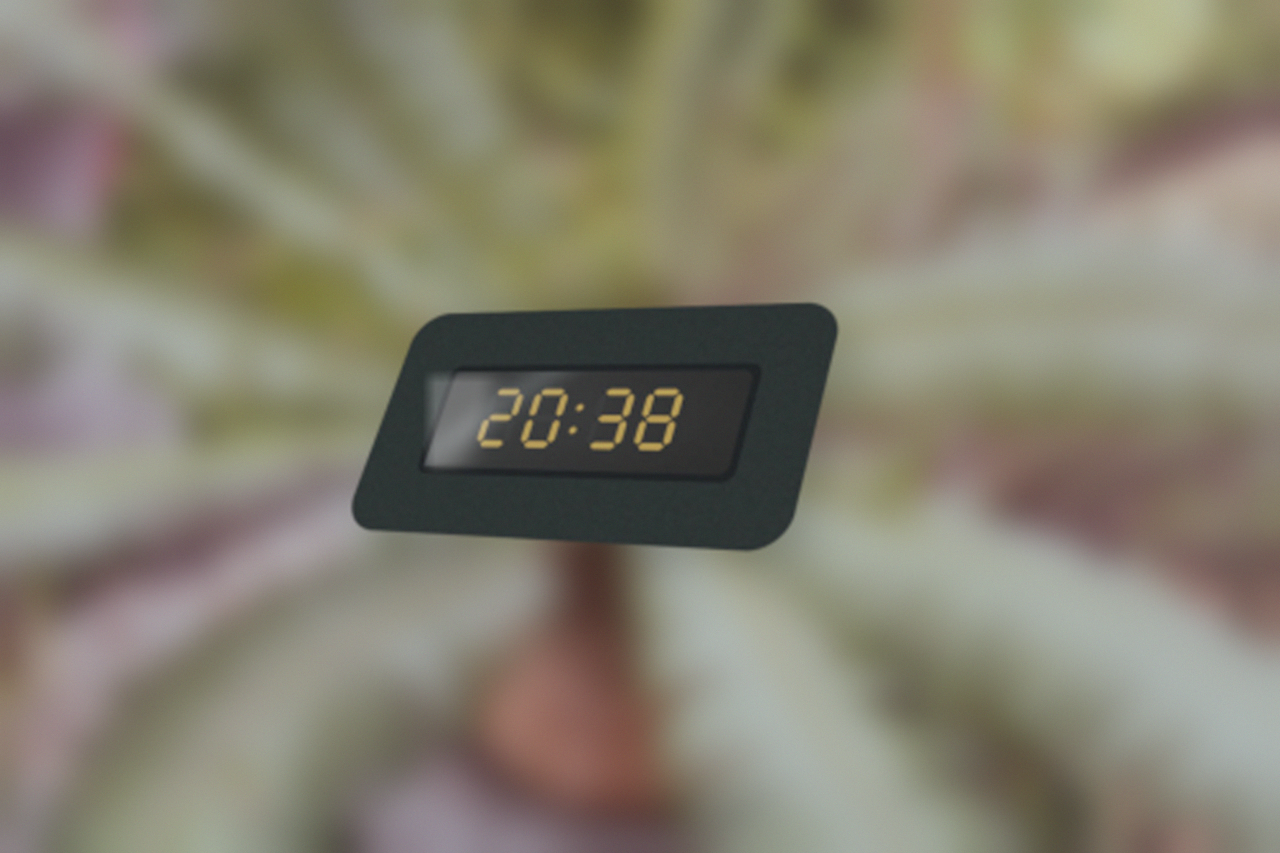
20:38
